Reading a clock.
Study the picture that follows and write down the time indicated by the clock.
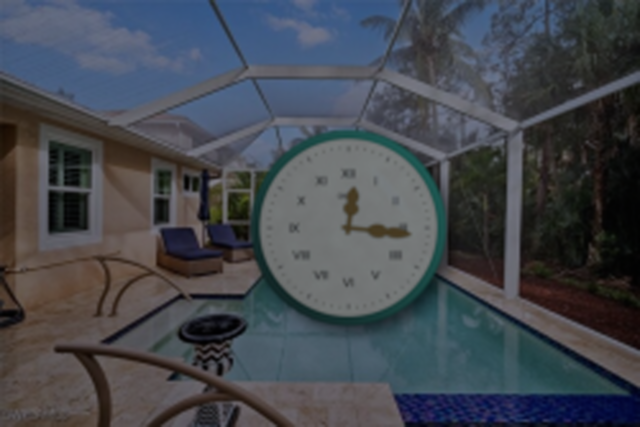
12:16
